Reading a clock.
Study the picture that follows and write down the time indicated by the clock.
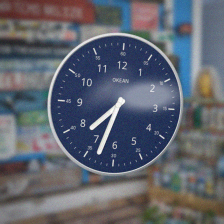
7:33
